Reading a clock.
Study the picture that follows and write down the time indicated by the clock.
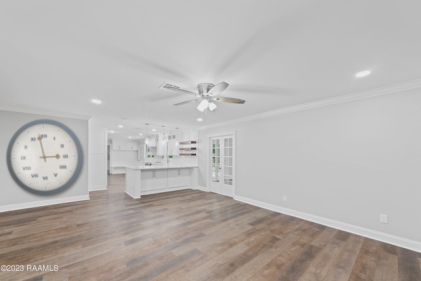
2:58
